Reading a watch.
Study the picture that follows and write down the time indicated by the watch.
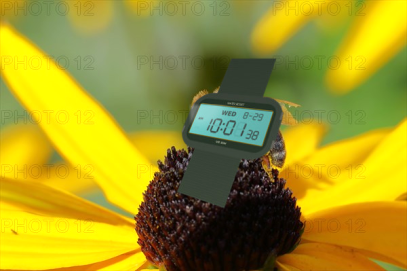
10:01:38
